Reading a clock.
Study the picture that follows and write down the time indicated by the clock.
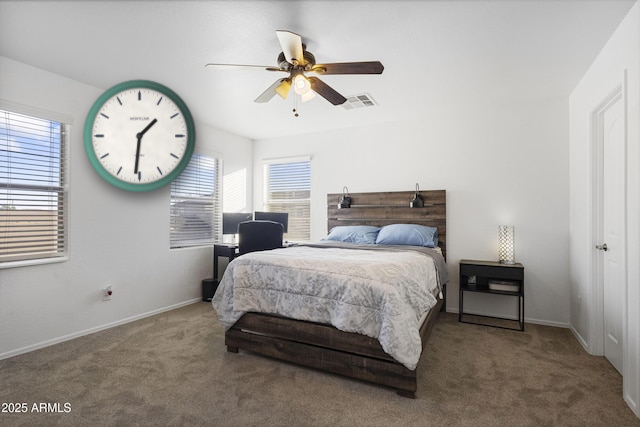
1:31
